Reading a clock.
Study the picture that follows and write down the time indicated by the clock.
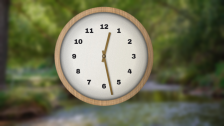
12:28
